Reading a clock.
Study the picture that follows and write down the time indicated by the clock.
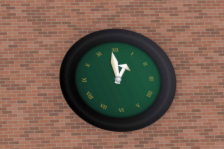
12:59
